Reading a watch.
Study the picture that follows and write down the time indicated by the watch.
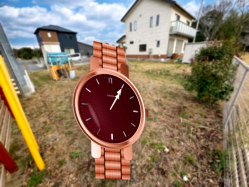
1:05
